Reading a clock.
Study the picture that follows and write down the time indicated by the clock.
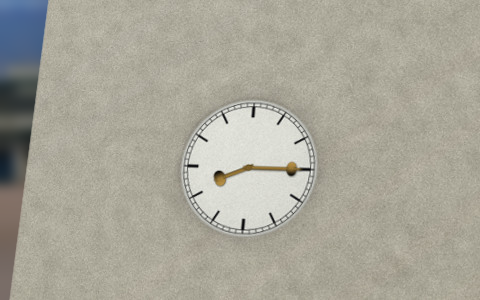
8:15
